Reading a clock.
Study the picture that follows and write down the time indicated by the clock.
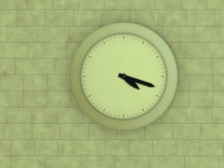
4:18
